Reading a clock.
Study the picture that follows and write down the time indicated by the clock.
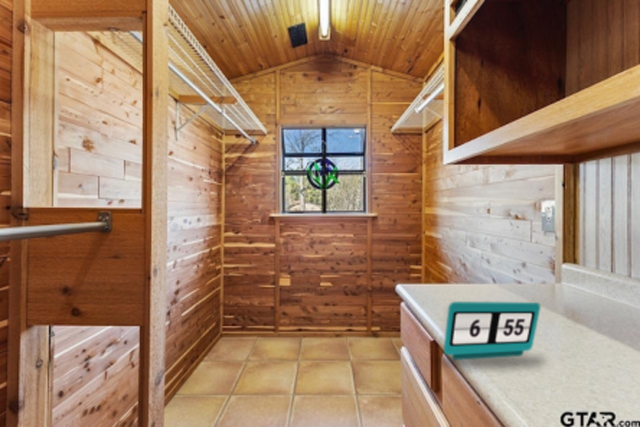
6:55
